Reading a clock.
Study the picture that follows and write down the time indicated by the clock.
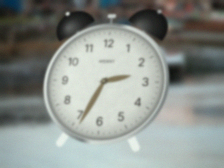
2:34
